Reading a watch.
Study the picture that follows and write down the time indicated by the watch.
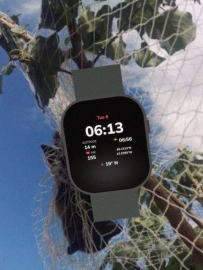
6:13
